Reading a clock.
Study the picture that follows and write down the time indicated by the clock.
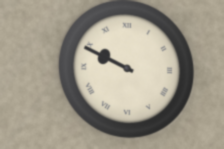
9:49
